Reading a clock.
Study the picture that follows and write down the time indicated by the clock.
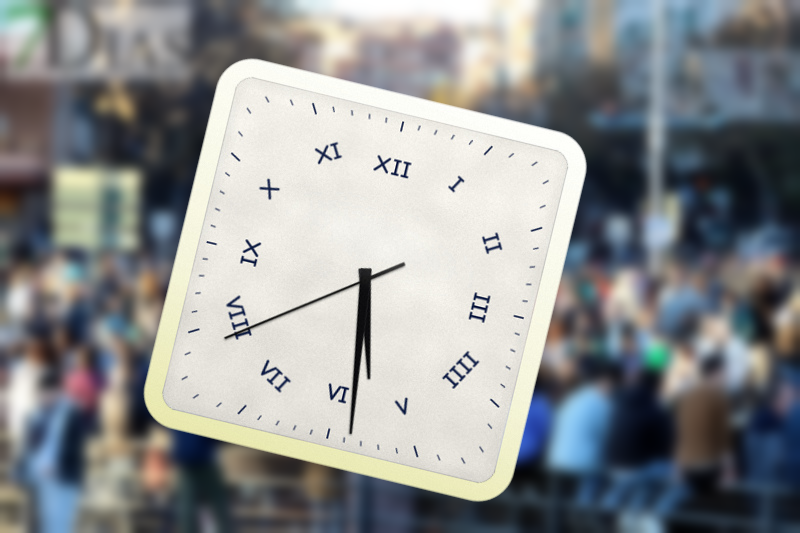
5:28:39
